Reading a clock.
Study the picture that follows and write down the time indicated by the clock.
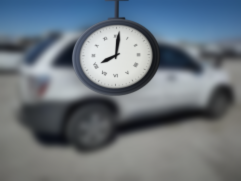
8:01
